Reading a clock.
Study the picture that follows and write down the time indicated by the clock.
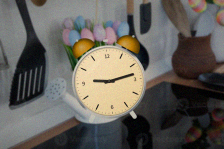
9:13
